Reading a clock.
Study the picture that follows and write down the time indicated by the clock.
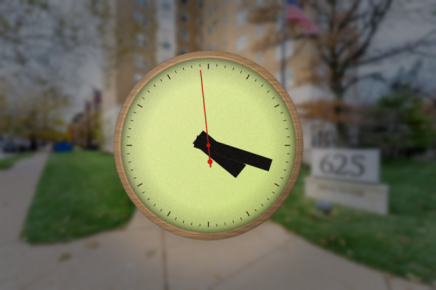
4:17:59
